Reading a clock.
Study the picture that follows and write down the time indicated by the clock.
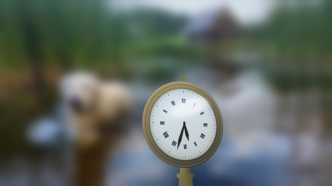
5:33
